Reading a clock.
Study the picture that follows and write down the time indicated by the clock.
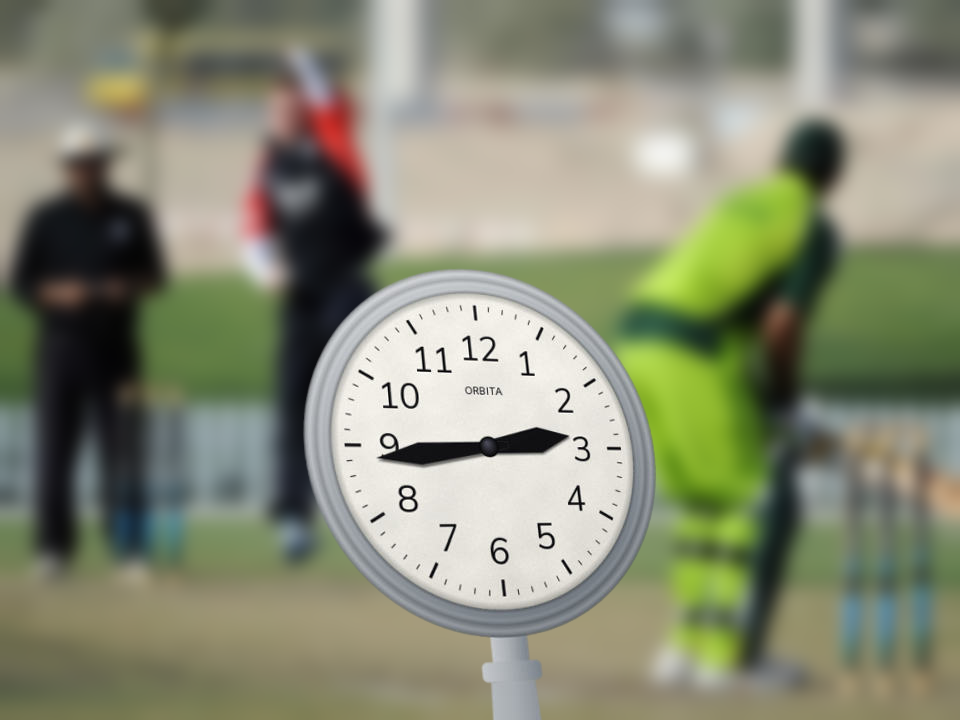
2:44
